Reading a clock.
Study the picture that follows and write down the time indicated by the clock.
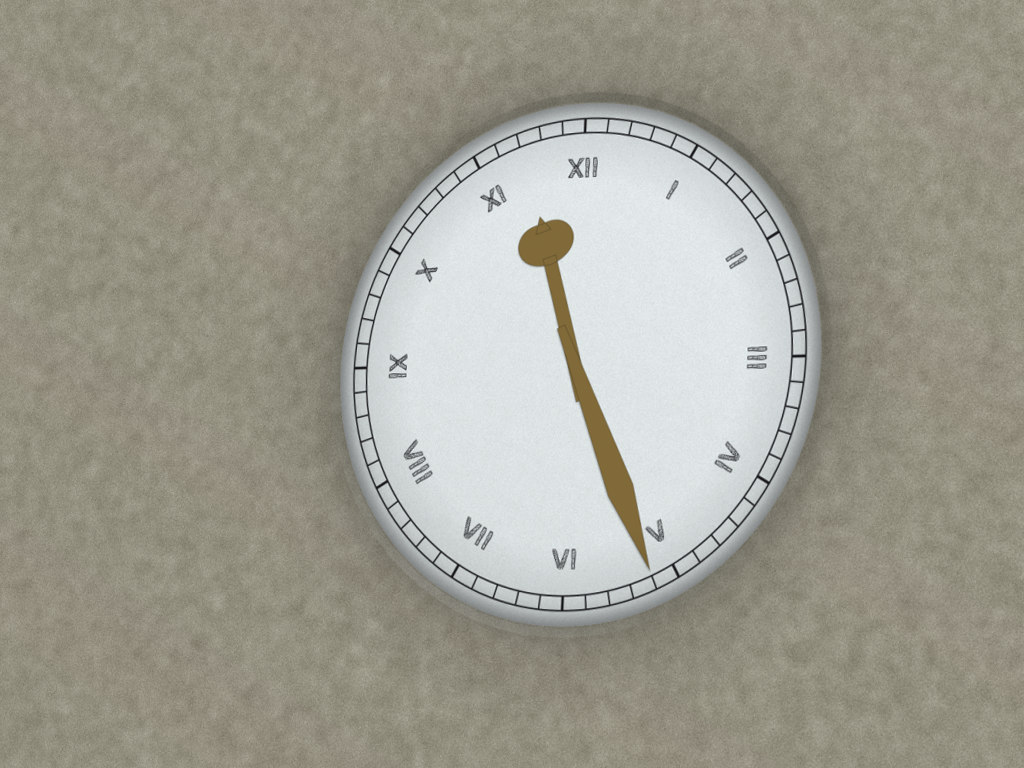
11:26
